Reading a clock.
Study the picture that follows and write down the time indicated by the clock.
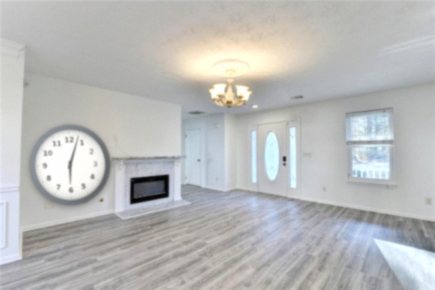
6:03
